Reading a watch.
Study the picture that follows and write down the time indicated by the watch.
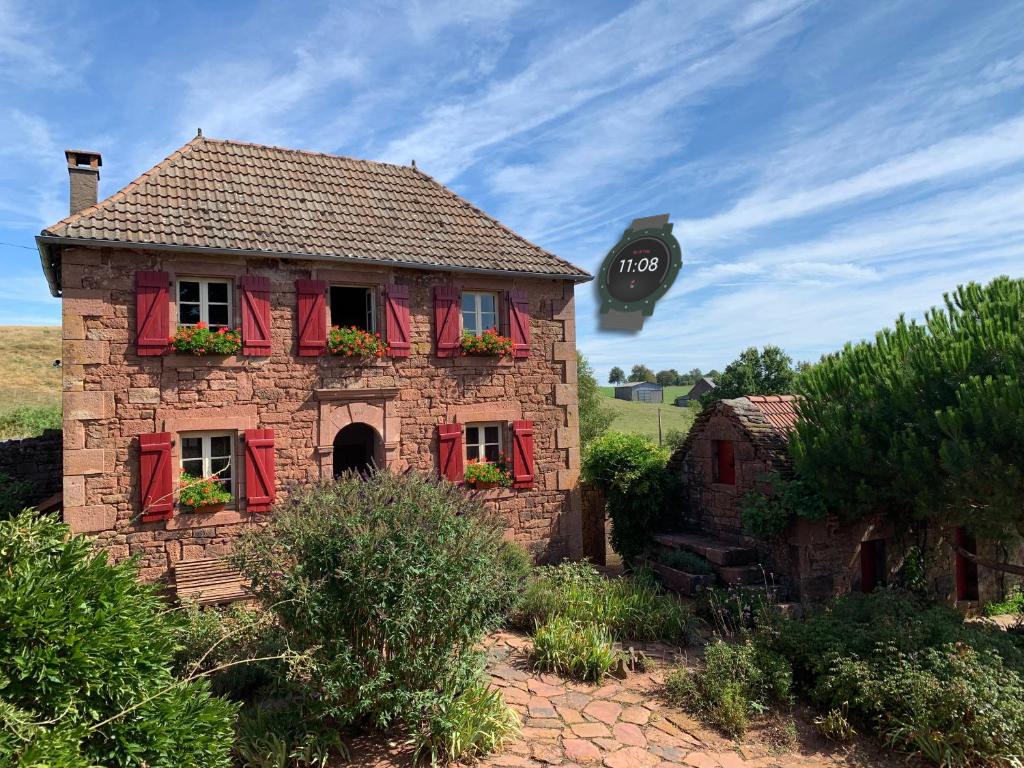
11:08
